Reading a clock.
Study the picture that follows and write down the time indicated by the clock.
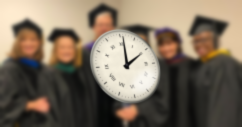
2:01
